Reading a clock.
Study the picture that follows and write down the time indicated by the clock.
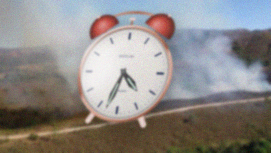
4:33
